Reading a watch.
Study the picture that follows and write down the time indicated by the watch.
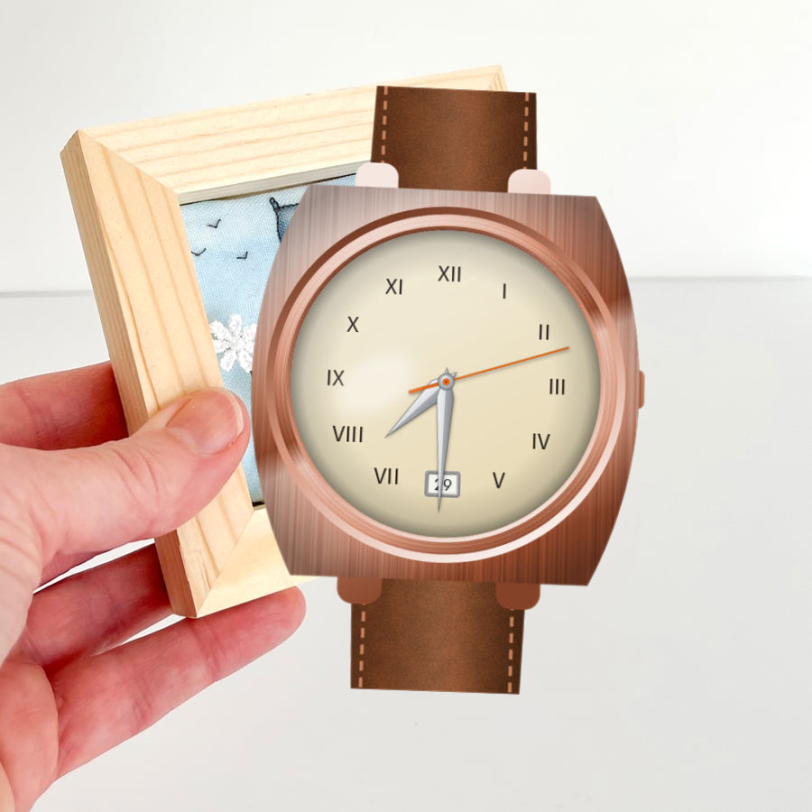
7:30:12
